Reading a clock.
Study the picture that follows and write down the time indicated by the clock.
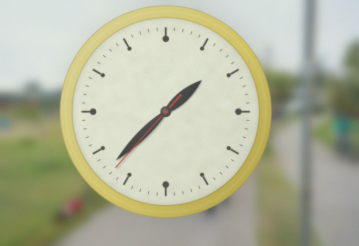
1:37:37
